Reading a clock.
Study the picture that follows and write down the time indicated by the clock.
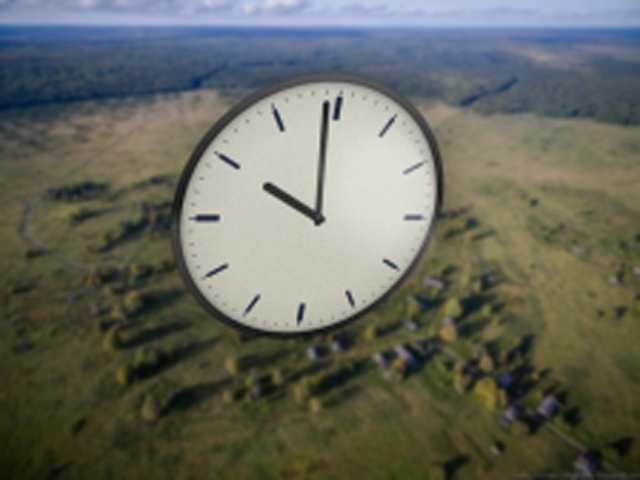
9:59
